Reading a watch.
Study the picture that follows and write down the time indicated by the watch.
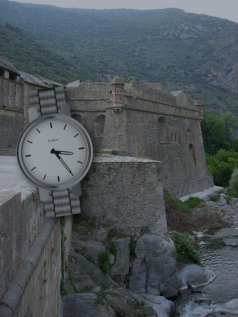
3:25
